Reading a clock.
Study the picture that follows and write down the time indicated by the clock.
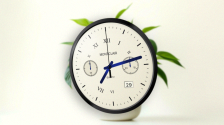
7:13
